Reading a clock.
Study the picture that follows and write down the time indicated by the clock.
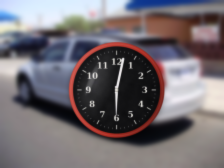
6:02
